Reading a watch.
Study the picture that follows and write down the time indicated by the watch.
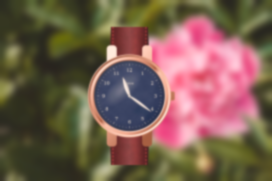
11:21
